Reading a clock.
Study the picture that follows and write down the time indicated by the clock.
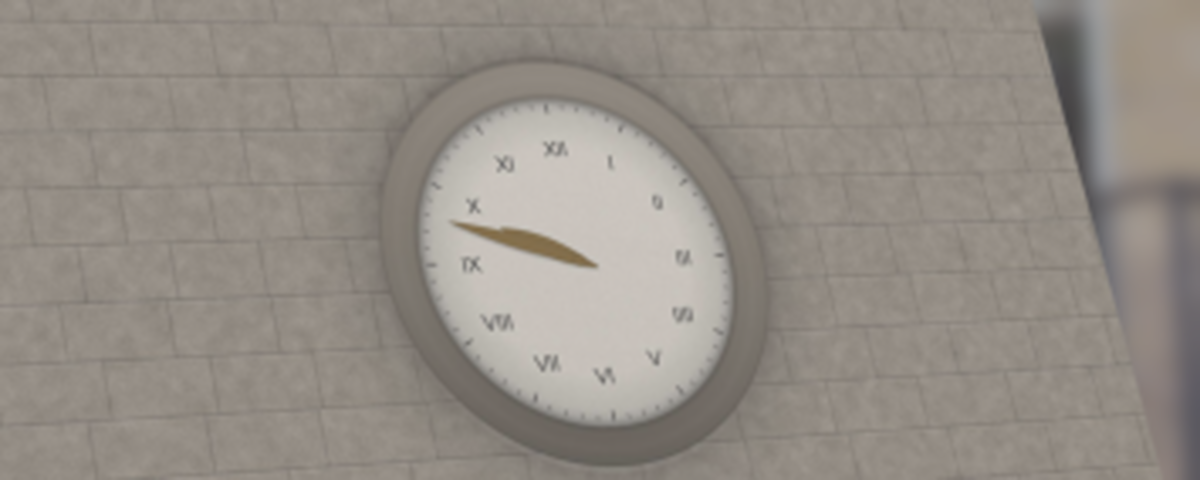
9:48
